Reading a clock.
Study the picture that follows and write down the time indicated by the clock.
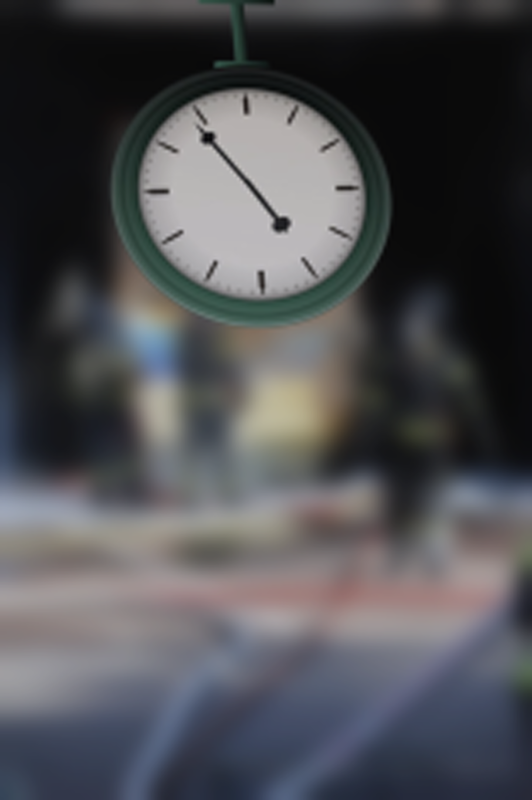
4:54
